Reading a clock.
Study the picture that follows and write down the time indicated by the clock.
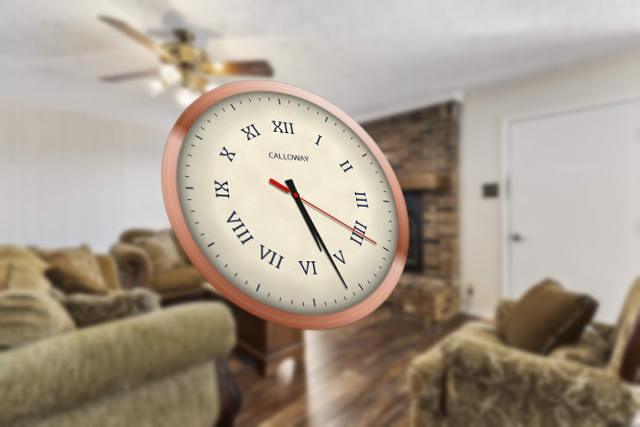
5:26:20
